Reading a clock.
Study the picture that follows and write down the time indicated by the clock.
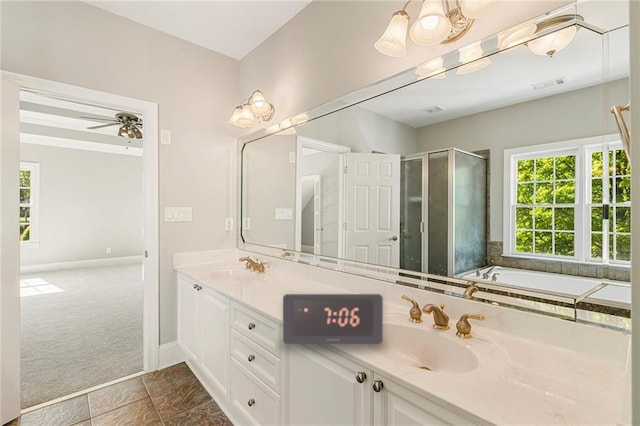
7:06
